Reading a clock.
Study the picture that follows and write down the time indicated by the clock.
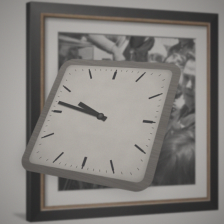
9:47
